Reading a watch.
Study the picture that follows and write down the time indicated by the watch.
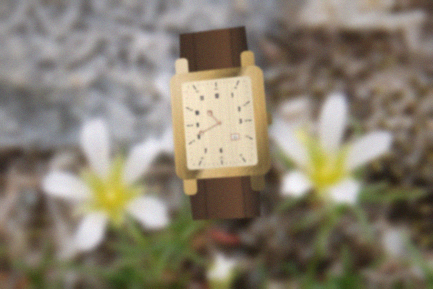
10:41
